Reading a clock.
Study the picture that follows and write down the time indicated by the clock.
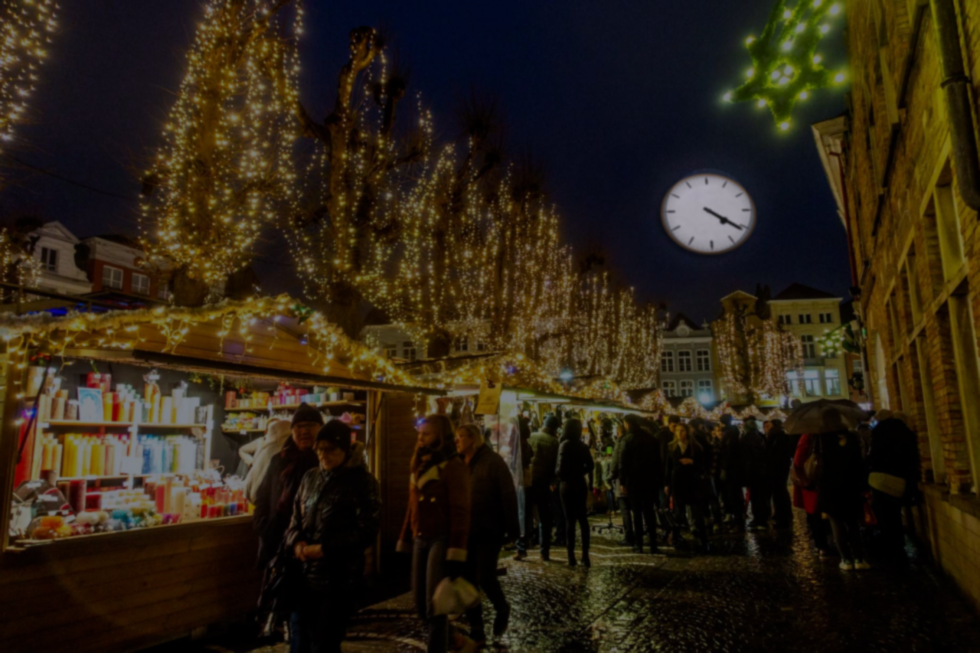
4:21
